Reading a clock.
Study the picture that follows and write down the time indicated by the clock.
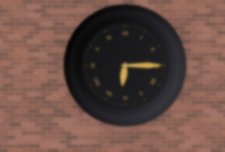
6:15
